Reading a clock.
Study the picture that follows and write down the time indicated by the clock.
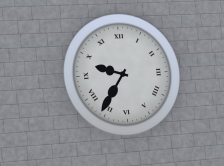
9:36
